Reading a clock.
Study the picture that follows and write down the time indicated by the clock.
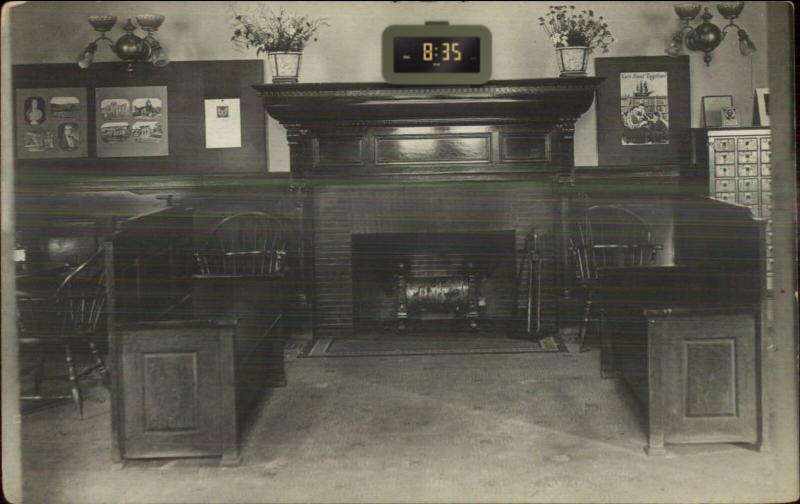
8:35
